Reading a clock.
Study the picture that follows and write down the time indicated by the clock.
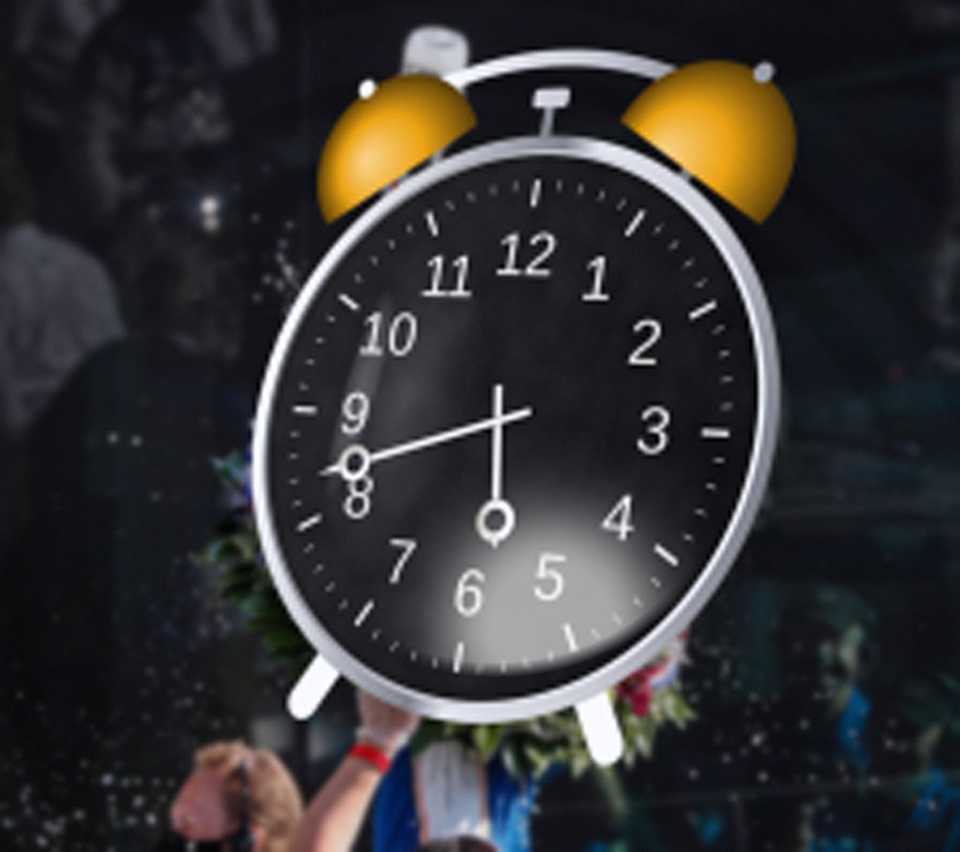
5:42
